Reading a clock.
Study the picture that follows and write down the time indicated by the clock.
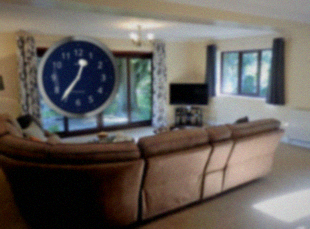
12:36
